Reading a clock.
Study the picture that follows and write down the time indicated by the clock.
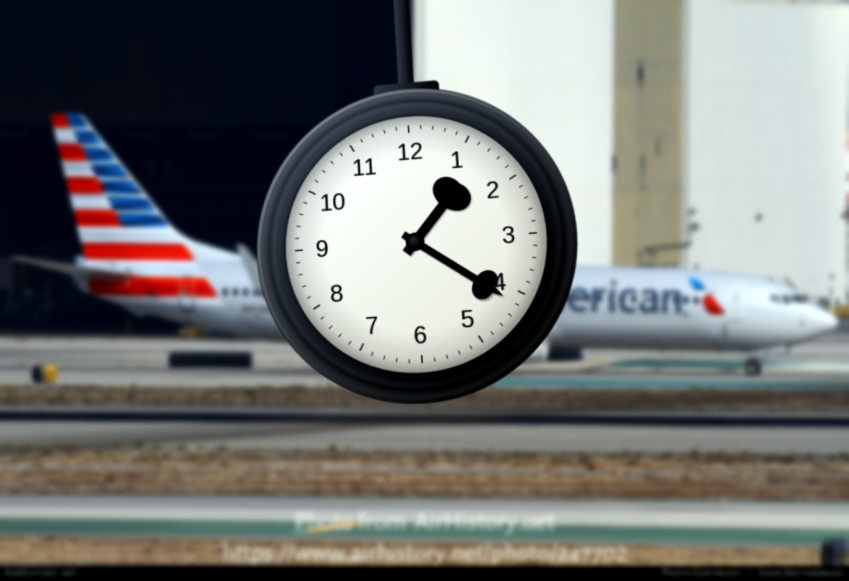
1:21
